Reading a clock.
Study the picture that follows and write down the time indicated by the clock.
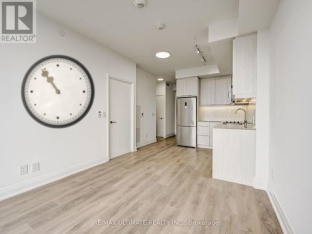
10:54
